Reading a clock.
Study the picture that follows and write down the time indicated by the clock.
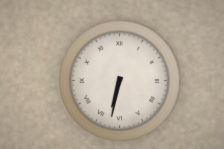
6:32
